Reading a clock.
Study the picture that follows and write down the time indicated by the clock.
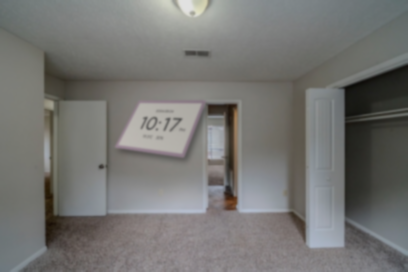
10:17
